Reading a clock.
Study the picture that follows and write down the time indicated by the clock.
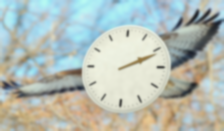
2:11
